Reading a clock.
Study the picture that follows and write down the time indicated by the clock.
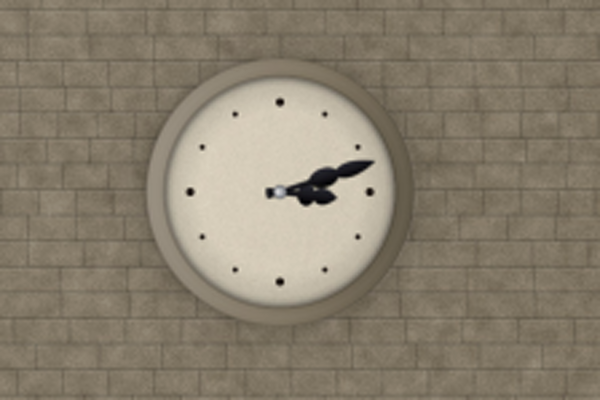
3:12
